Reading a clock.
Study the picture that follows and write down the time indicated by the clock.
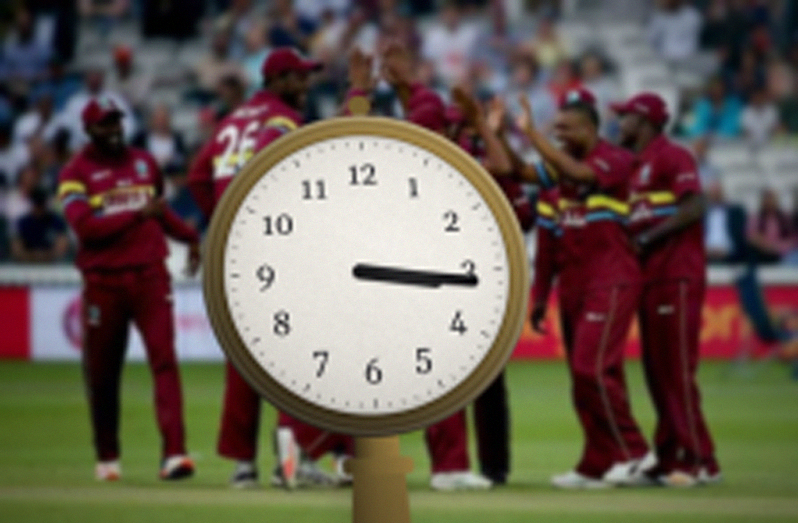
3:16
